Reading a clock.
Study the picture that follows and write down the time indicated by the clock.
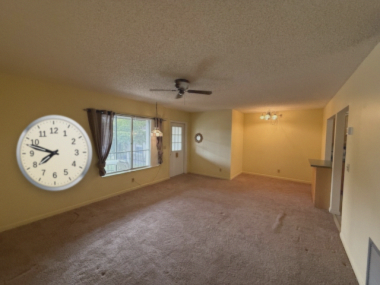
7:48
